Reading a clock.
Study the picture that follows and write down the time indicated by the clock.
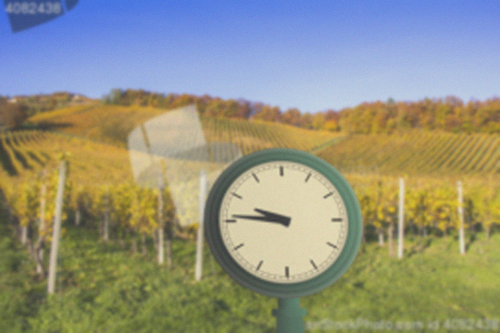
9:46
